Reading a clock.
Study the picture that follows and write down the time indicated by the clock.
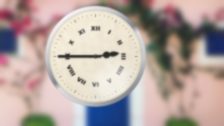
2:45
